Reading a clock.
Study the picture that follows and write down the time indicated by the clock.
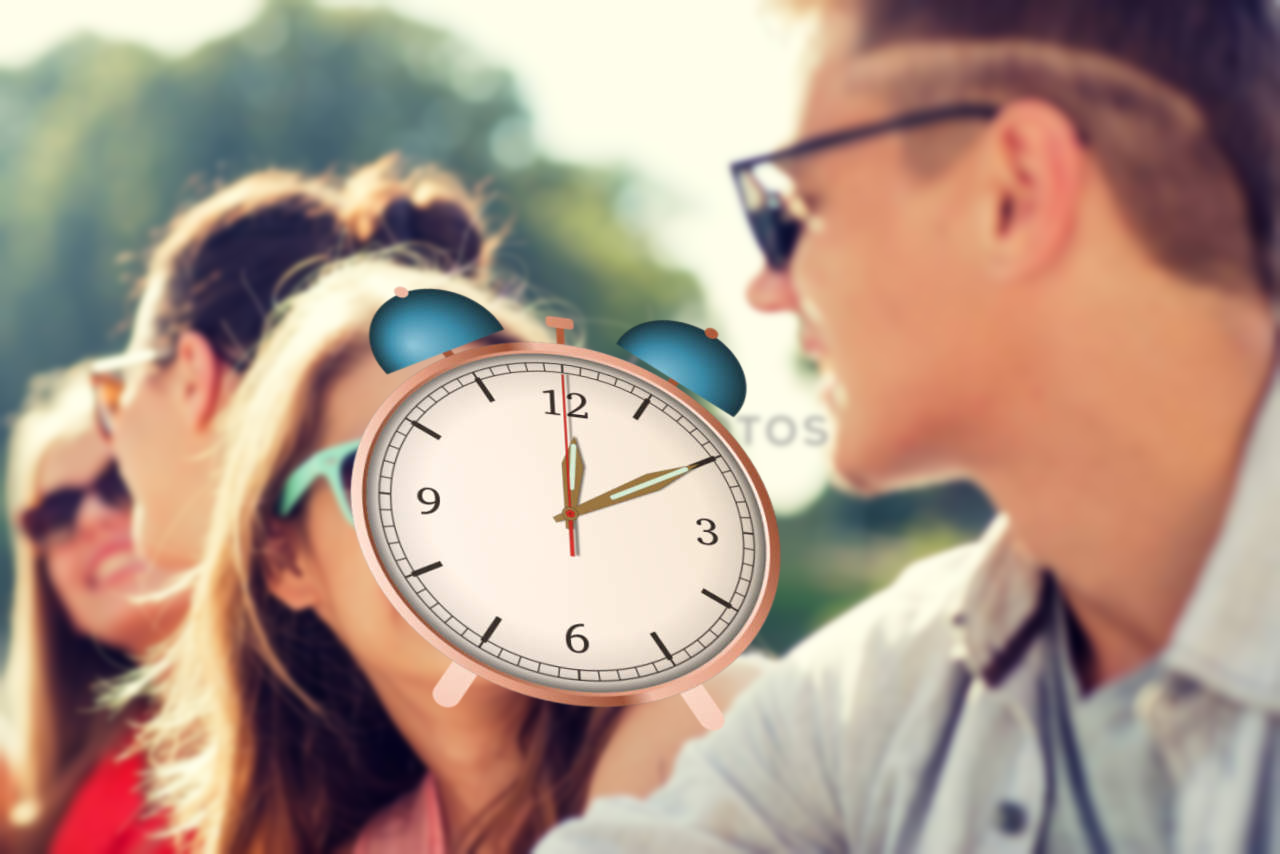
12:10:00
